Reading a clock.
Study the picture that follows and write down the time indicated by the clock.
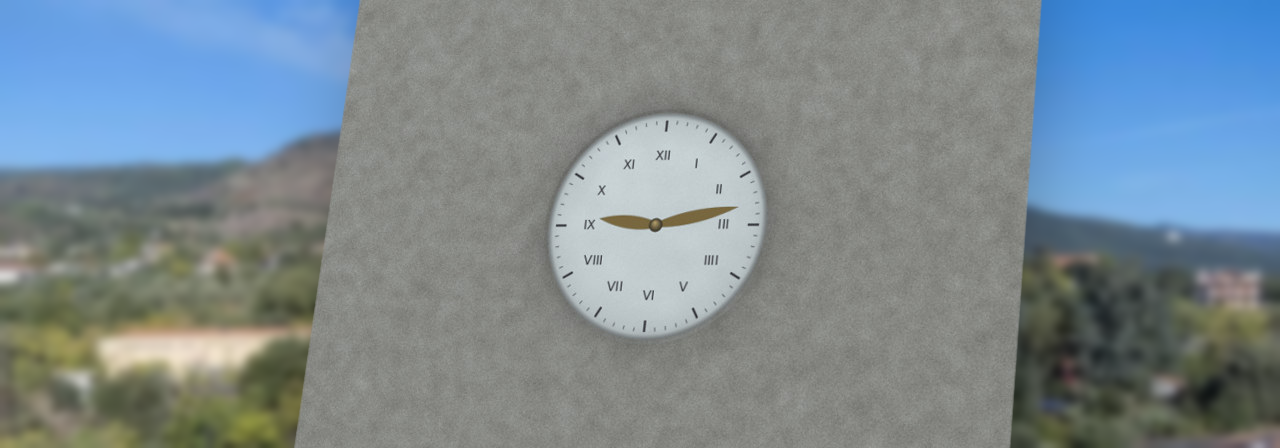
9:13
